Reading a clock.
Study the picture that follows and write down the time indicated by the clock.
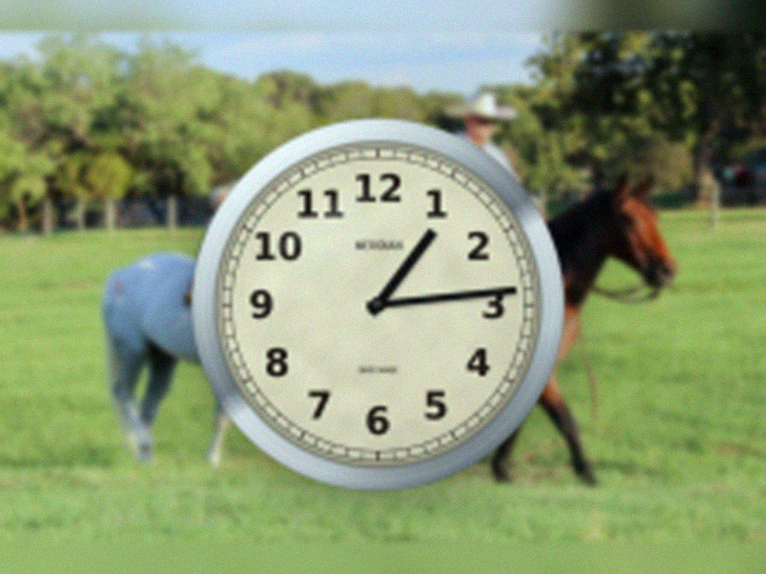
1:14
